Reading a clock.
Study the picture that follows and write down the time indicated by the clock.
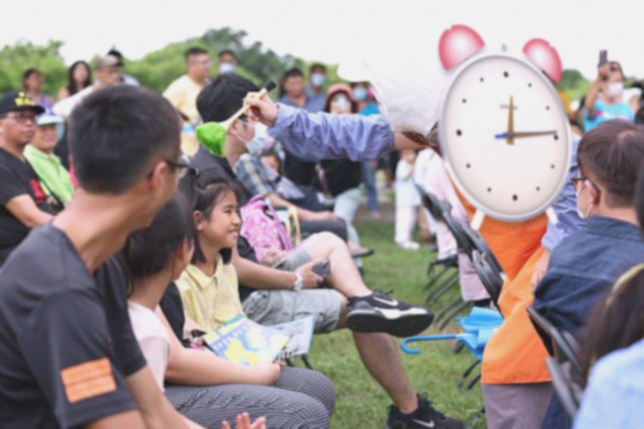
12:14:14
